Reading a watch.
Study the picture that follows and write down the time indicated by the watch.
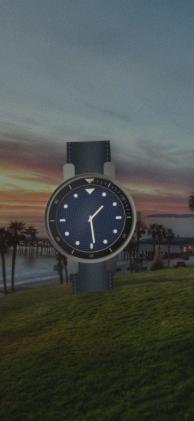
1:29
